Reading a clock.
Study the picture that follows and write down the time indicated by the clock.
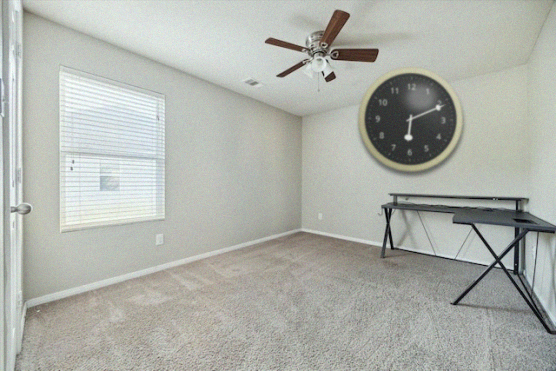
6:11
